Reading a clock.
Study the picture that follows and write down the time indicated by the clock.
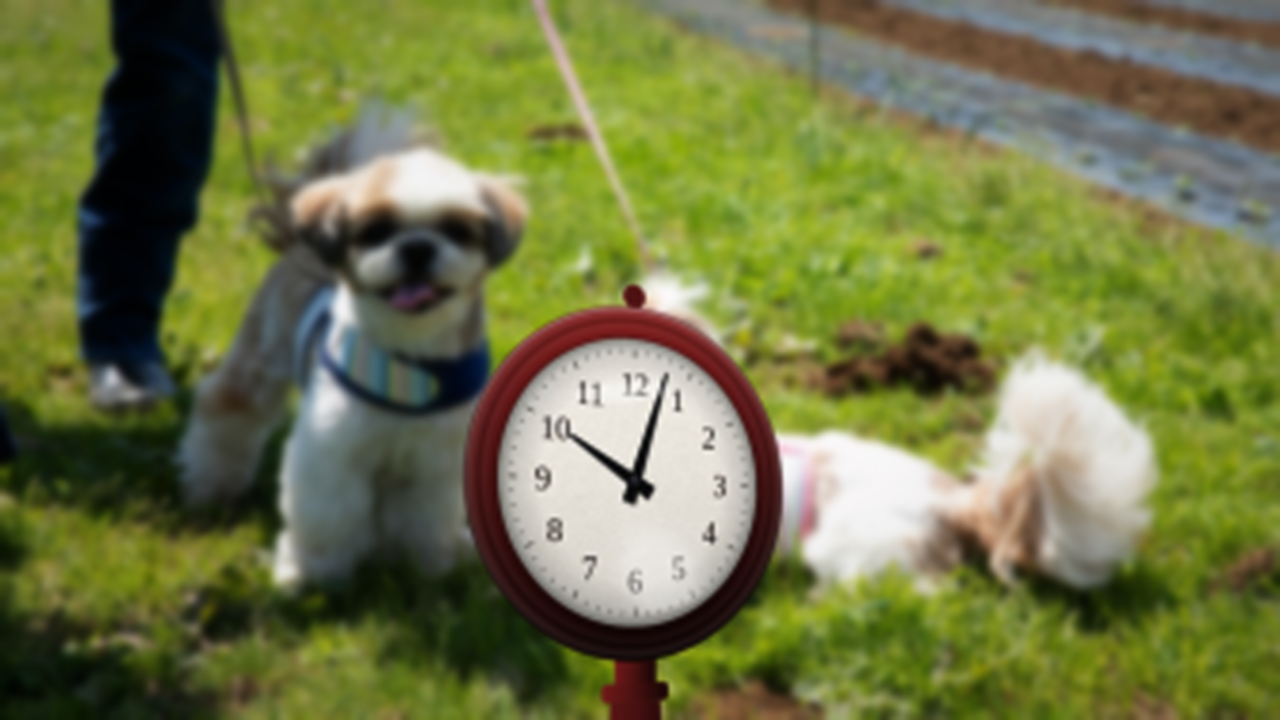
10:03
